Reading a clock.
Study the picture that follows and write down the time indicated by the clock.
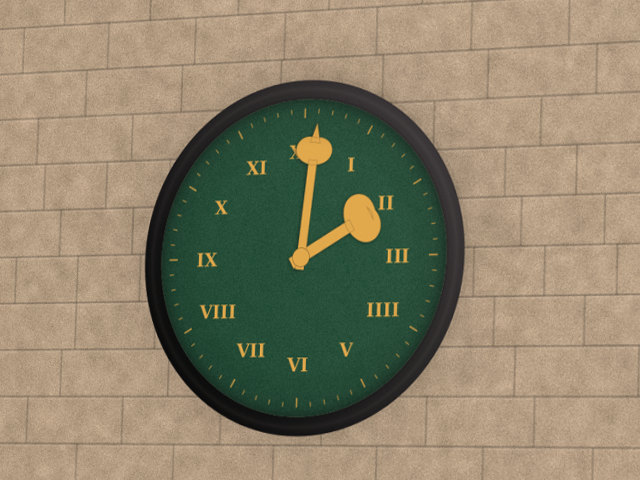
2:01
